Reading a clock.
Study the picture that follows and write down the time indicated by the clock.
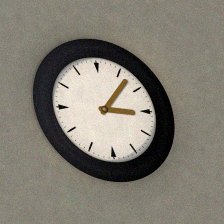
3:07
